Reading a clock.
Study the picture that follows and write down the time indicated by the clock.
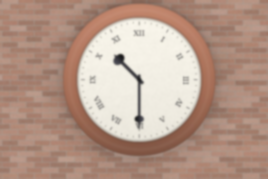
10:30
